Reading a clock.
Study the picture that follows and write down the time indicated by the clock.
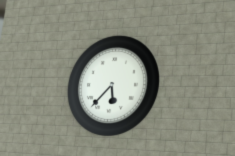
5:37
